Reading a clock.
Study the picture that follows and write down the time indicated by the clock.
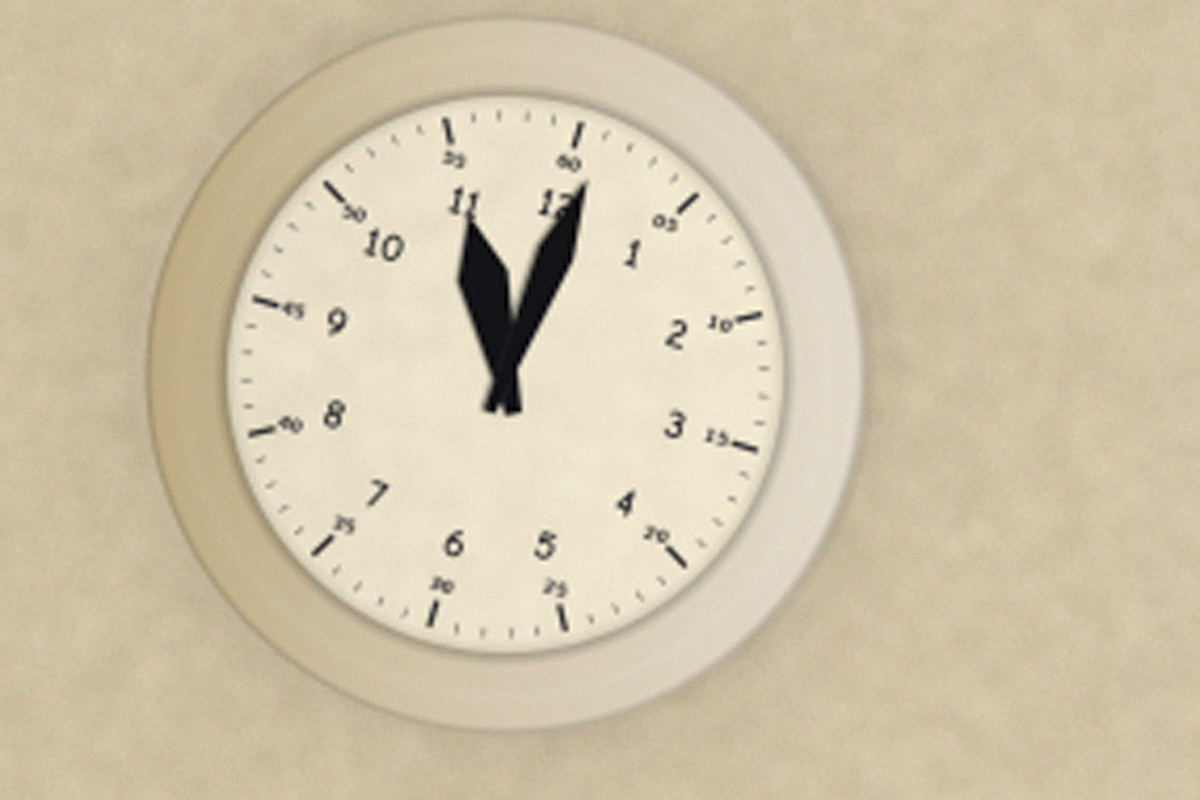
11:01
